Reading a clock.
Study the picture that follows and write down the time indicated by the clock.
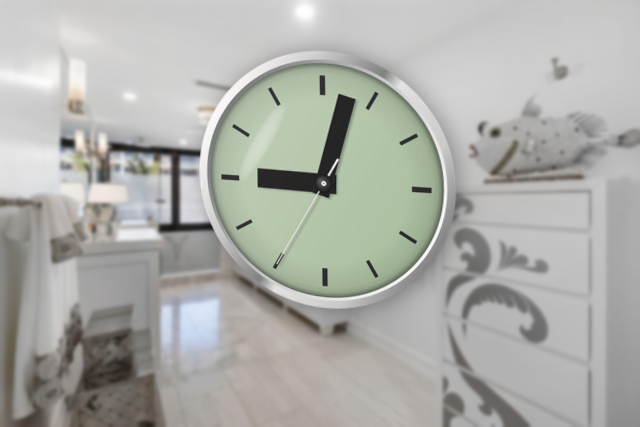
9:02:35
